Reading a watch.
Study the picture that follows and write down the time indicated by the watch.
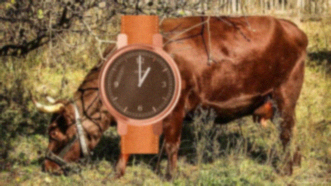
1:00
